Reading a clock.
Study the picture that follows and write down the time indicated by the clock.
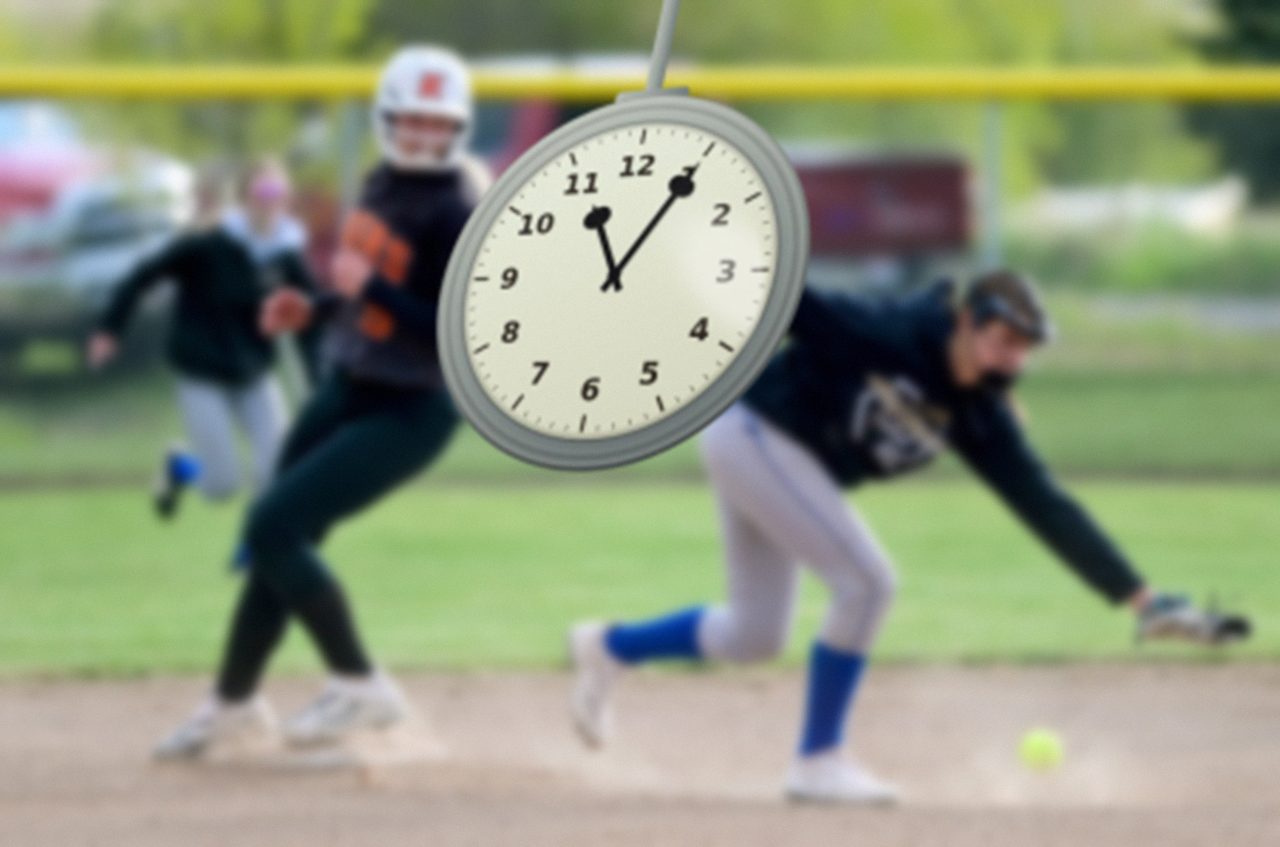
11:05
